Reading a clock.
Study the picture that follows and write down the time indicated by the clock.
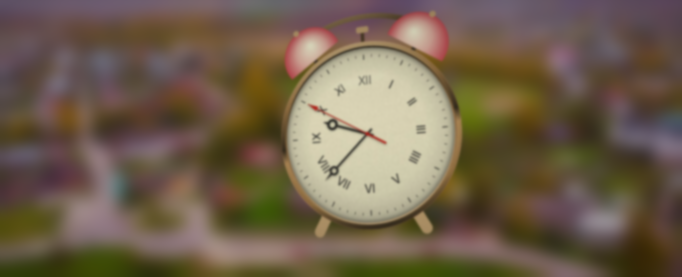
9:37:50
